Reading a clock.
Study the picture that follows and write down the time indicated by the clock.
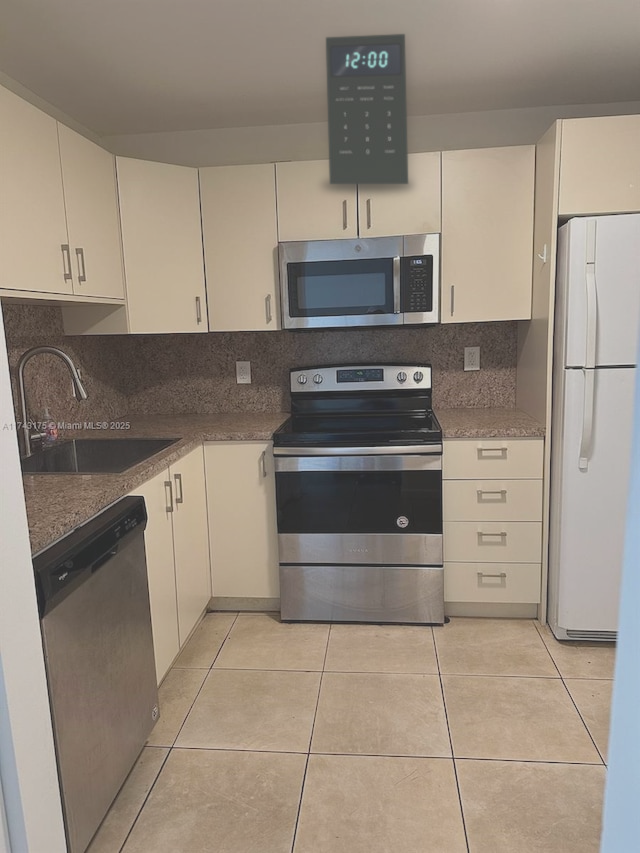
12:00
